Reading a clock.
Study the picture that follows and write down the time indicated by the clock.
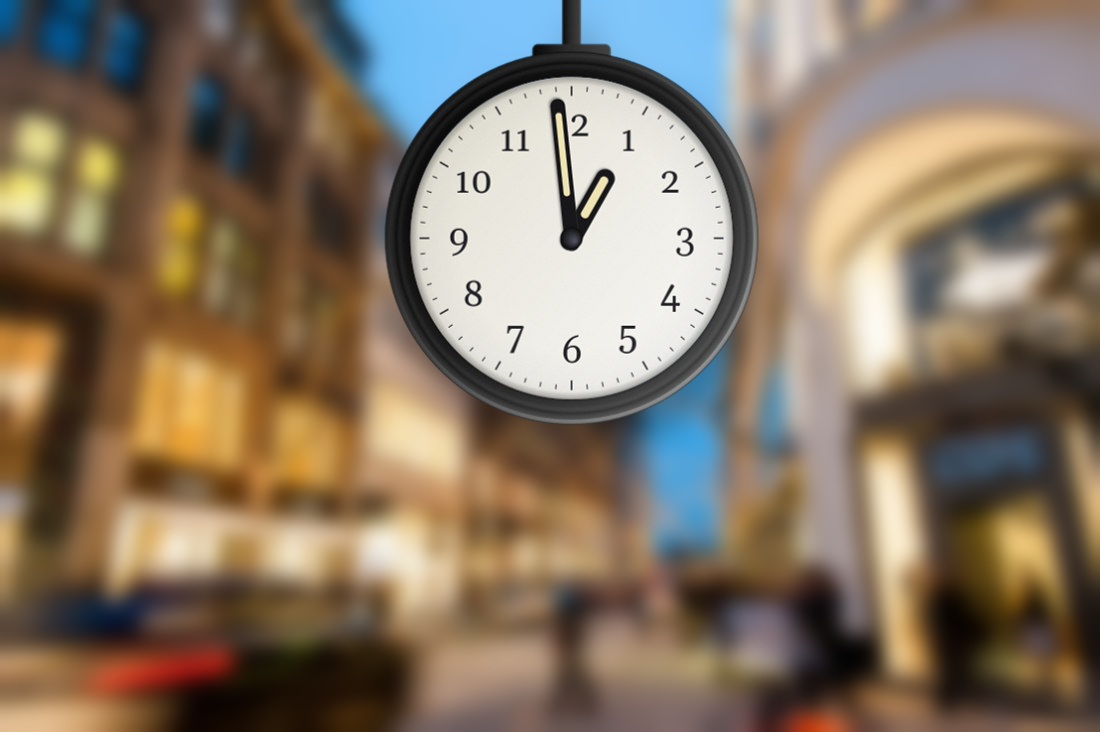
12:59
